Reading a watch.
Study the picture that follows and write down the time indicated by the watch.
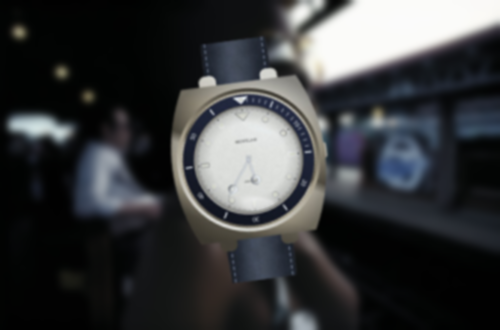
5:36
